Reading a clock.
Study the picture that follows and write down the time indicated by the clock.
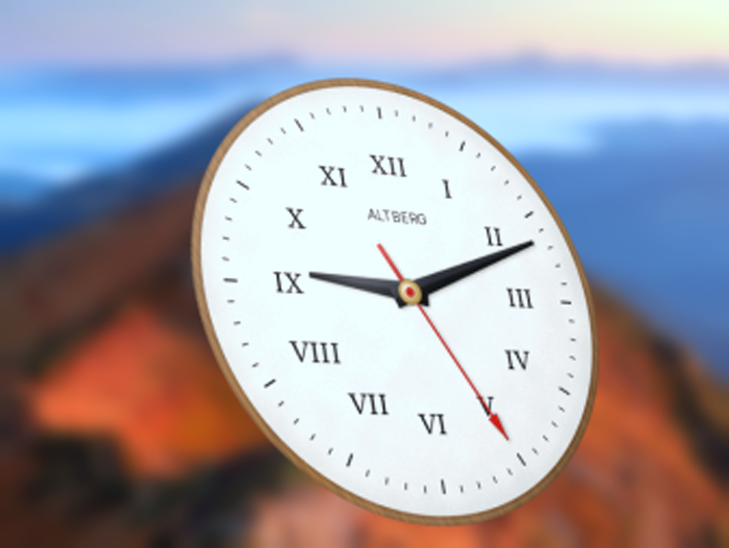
9:11:25
